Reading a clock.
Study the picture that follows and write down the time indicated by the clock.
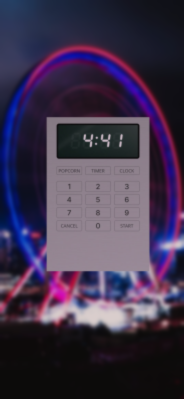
4:41
